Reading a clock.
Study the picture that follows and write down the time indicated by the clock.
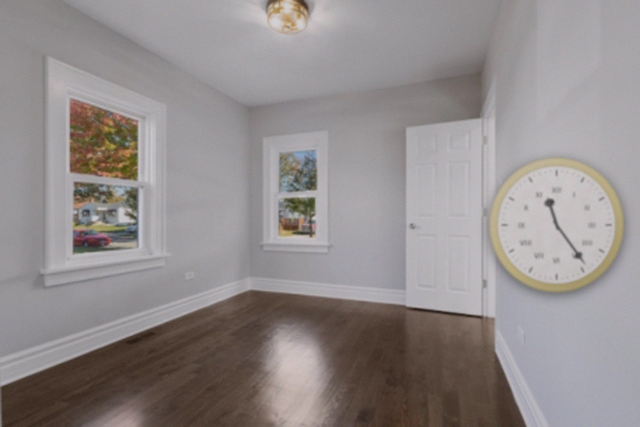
11:24
